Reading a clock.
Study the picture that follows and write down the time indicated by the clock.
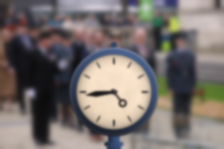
4:44
